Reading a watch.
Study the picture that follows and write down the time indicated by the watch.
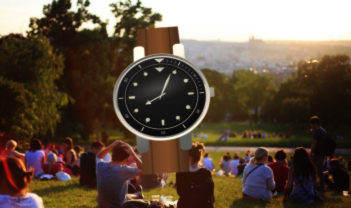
8:04
